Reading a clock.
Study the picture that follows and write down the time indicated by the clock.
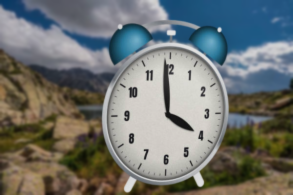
3:59
